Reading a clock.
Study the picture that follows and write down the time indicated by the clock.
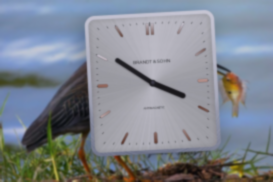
3:51
